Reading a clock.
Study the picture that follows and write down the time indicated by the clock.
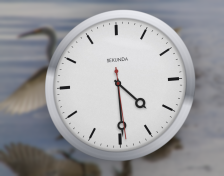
4:29:29
